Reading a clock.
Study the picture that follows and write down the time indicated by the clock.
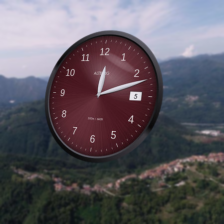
12:12
